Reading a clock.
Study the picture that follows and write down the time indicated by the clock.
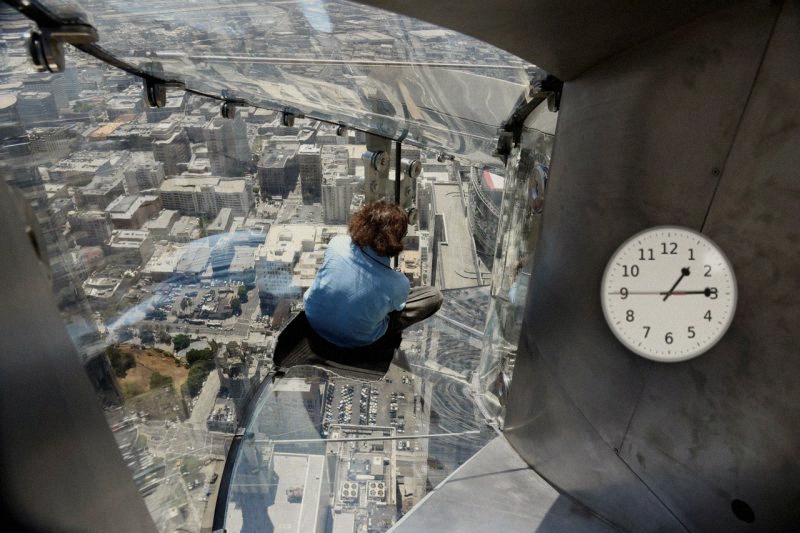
1:14:45
